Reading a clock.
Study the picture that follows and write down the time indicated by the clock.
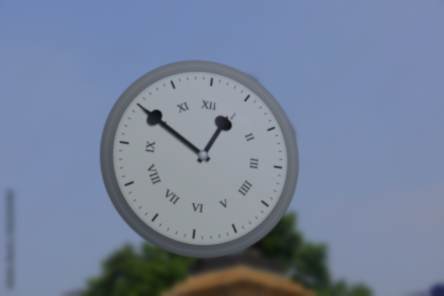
12:50
